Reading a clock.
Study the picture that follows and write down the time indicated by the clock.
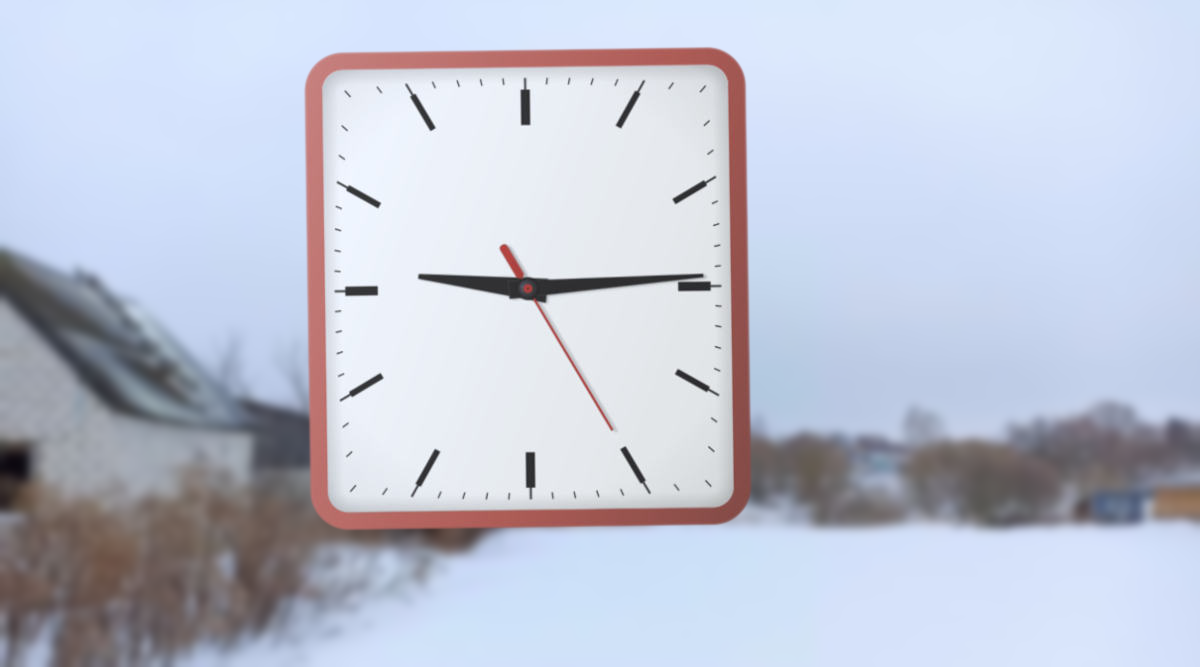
9:14:25
